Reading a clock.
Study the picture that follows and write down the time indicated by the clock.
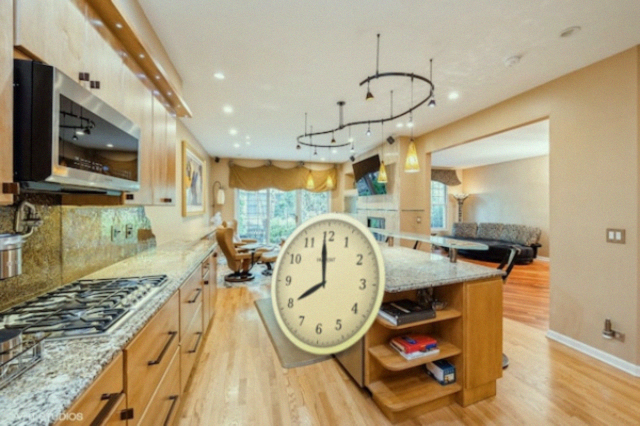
7:59
